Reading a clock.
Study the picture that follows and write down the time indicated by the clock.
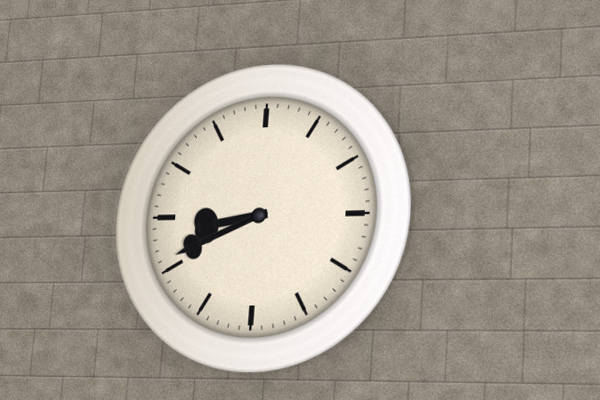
8:41
